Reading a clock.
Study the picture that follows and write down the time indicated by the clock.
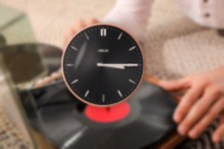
3:15
